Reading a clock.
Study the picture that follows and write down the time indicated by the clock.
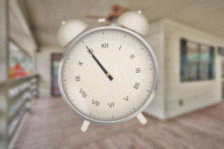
10:55
